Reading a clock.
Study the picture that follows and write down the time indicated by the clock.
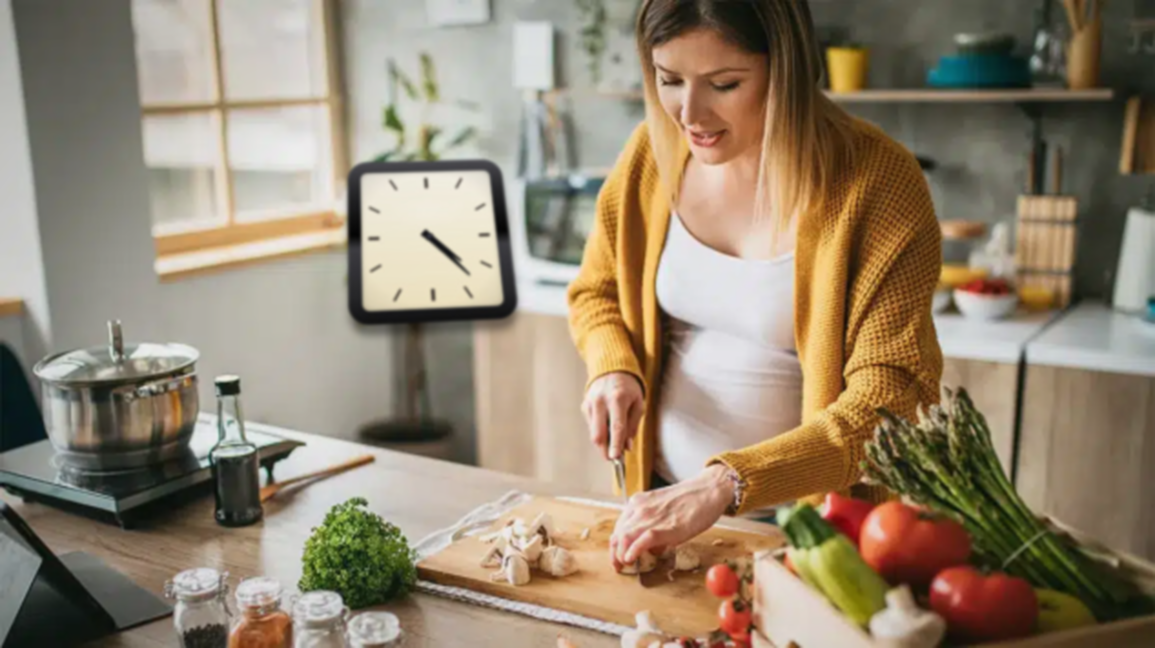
4:23
